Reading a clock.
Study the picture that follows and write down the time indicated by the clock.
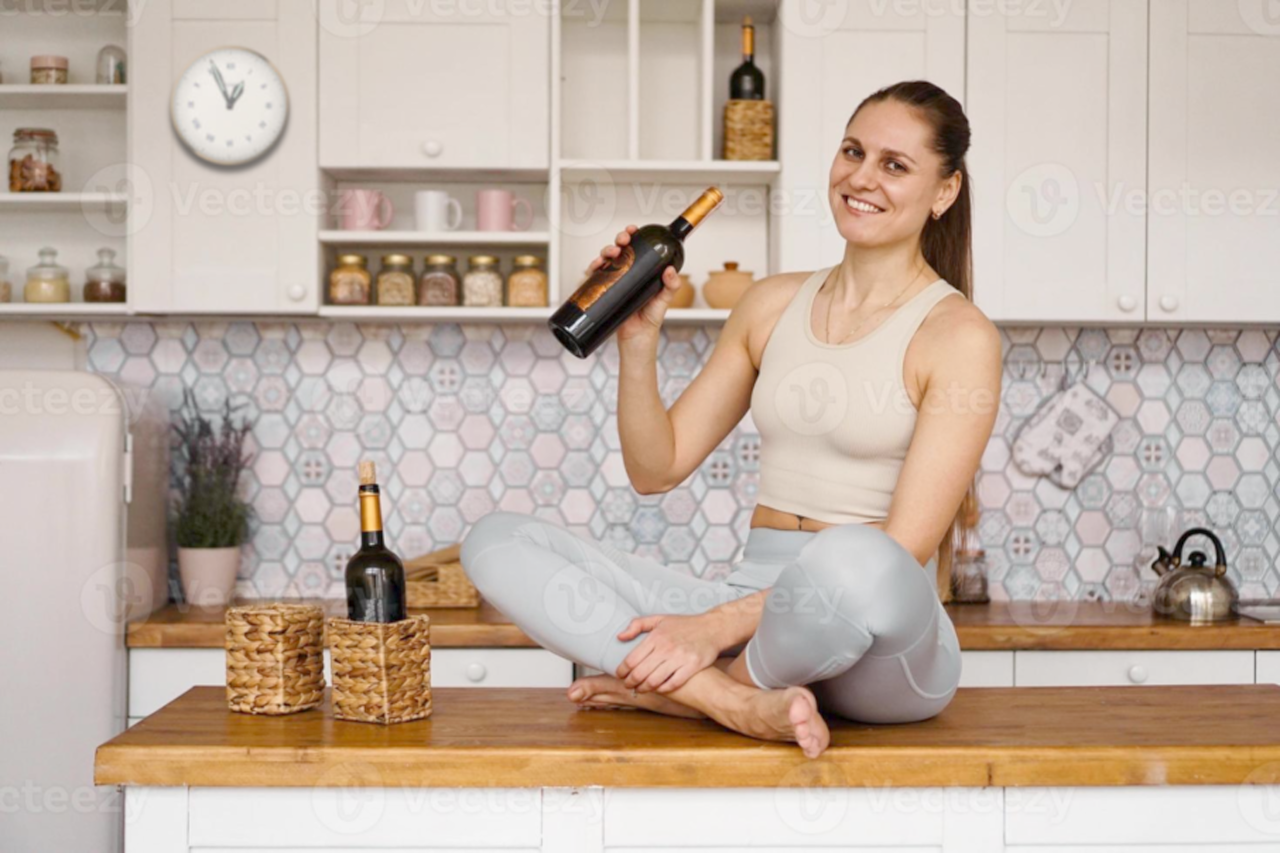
12:56
